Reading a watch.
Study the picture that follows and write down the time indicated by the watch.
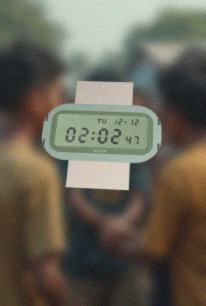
2:02:47
